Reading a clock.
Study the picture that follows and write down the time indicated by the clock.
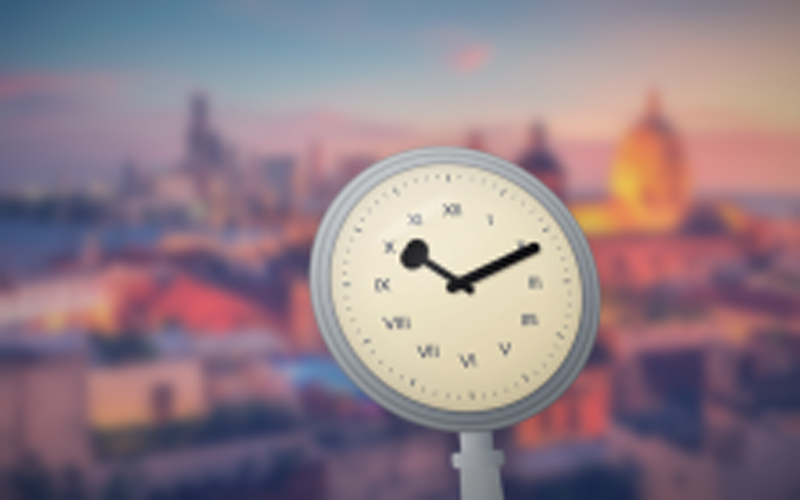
10:11
